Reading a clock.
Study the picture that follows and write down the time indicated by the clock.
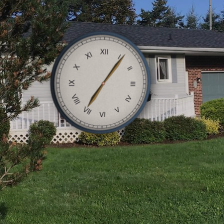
7:06
